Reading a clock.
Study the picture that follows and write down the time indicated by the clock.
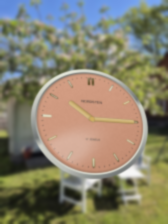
10:15
